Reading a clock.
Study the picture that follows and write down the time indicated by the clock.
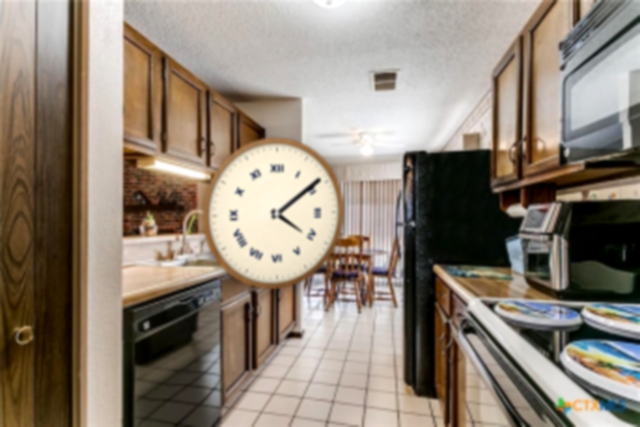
4:09
